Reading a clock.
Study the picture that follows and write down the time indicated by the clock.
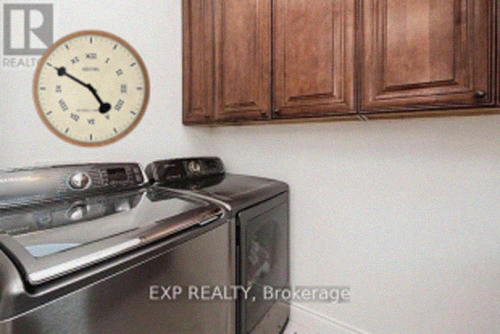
4:50
